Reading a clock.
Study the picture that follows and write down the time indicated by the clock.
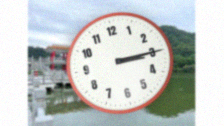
3:15
